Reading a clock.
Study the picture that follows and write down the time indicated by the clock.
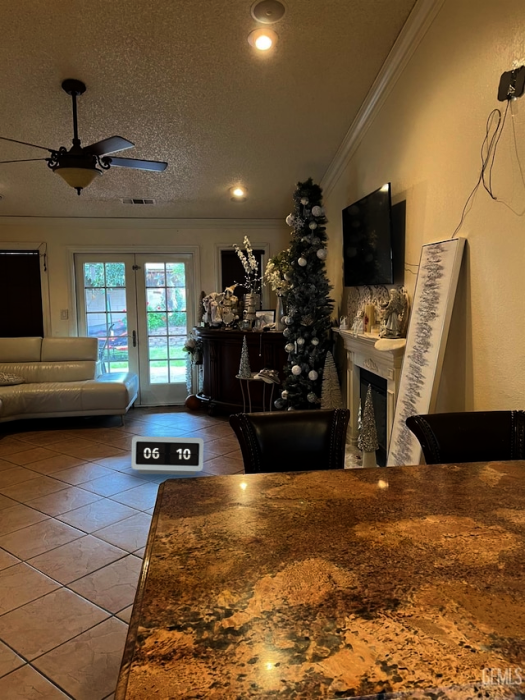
6:10
